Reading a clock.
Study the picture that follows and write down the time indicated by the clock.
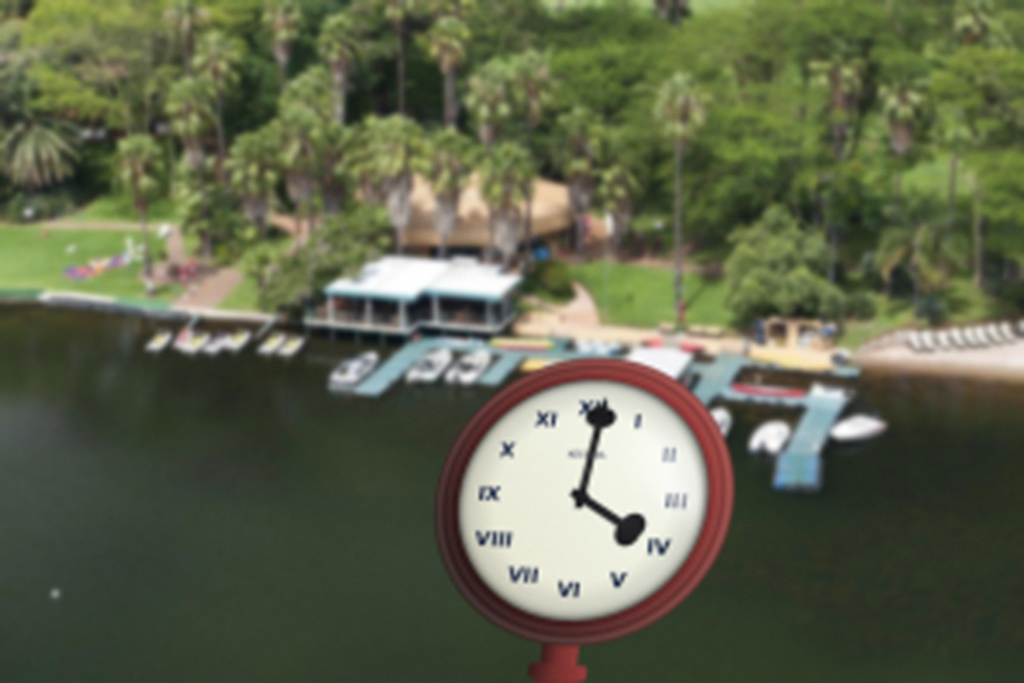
4:01
